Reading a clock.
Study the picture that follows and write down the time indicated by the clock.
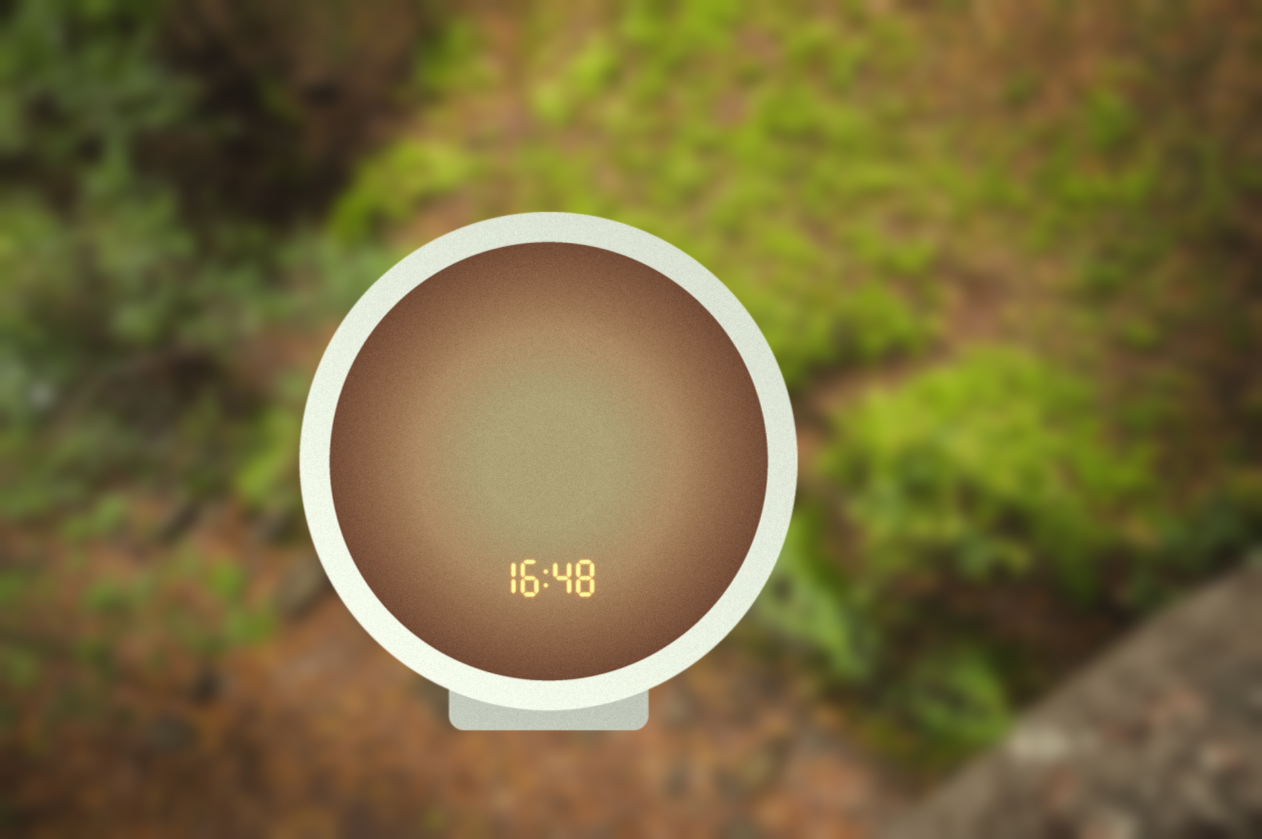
16:48
